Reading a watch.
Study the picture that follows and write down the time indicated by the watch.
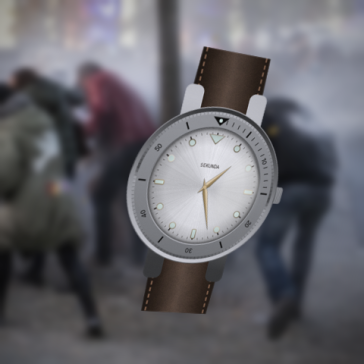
1:27
